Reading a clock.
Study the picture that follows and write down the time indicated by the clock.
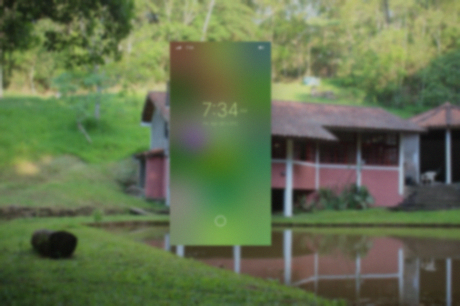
7:34
